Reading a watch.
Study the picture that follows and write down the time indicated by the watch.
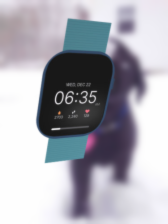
6:35
